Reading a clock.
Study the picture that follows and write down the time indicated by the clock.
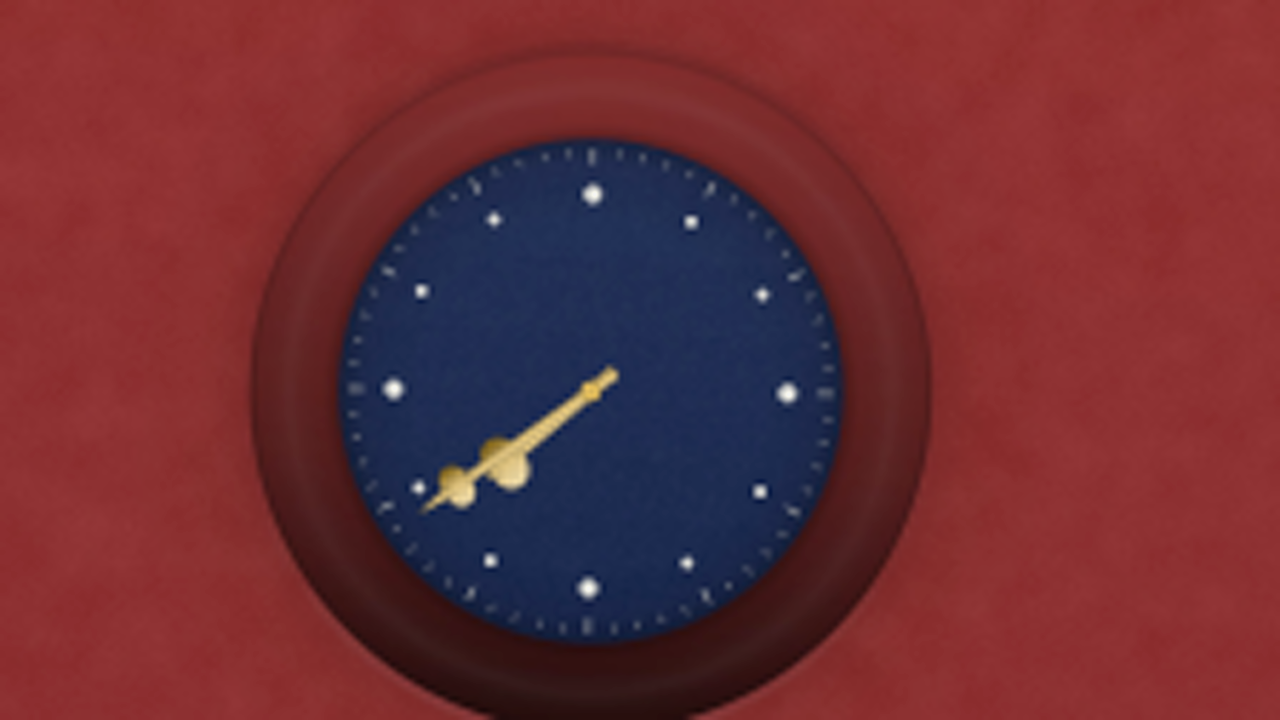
7:39
